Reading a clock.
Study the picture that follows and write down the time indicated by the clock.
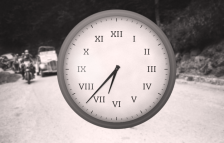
6:37
